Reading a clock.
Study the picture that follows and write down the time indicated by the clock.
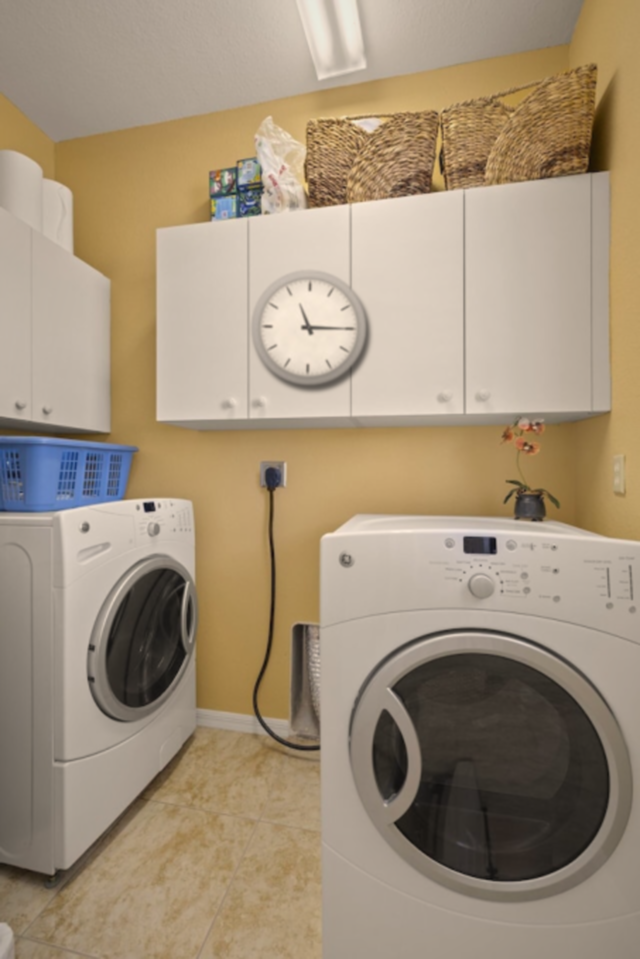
11:15
